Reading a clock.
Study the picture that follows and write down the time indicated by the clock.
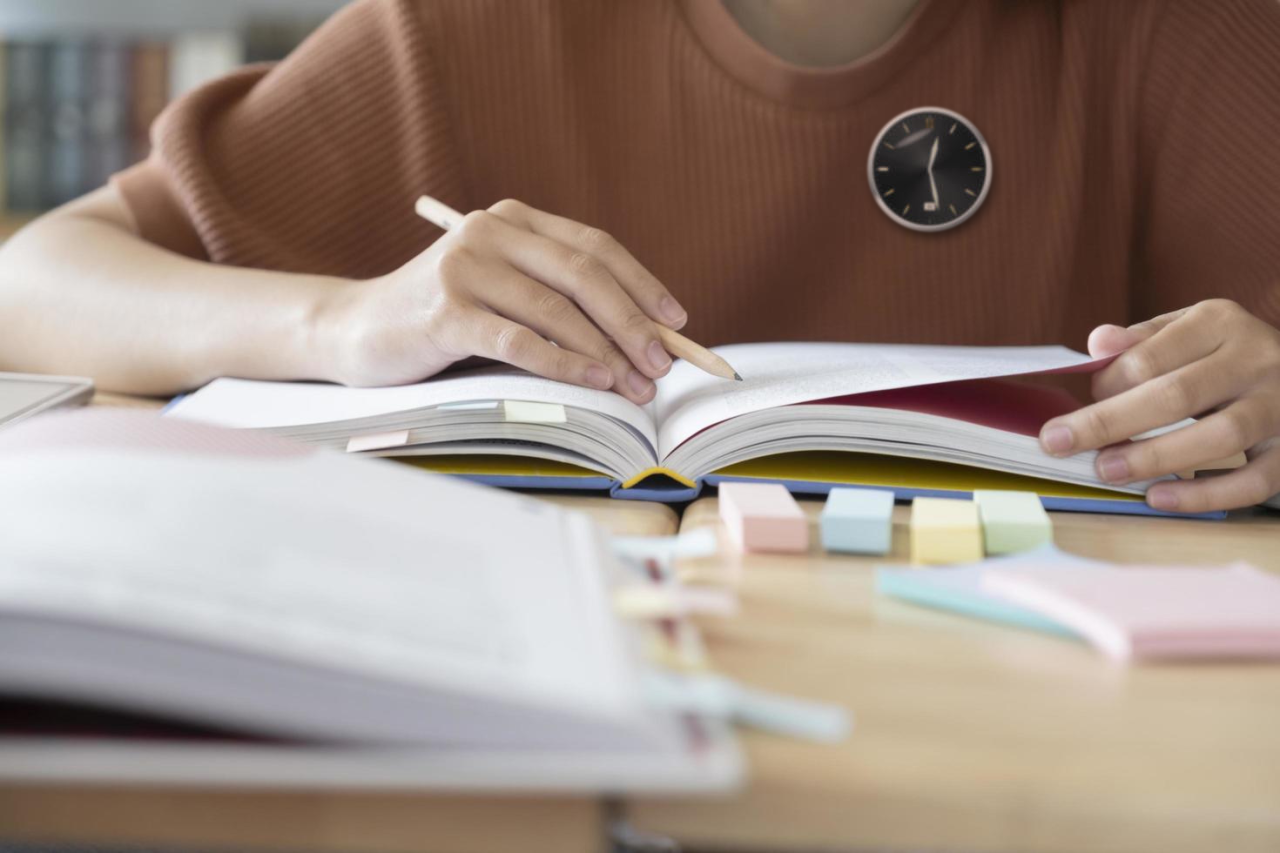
12:28
